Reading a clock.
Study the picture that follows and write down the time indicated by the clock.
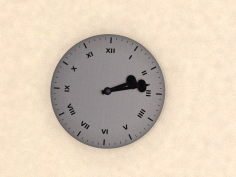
2:13
